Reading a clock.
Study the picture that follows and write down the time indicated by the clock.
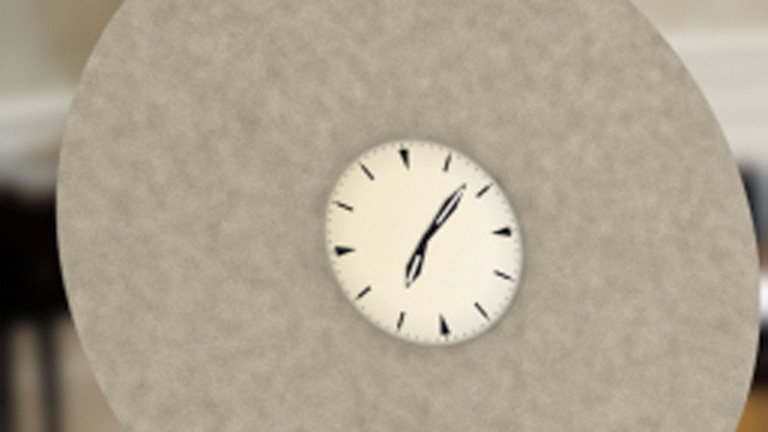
7:08
